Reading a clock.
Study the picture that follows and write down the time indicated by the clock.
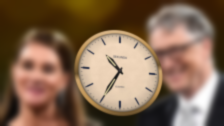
10:35
